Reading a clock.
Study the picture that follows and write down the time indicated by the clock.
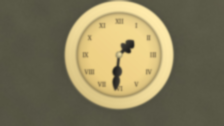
1:31
